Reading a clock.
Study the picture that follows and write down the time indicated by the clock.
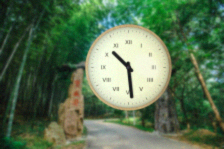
10:29
